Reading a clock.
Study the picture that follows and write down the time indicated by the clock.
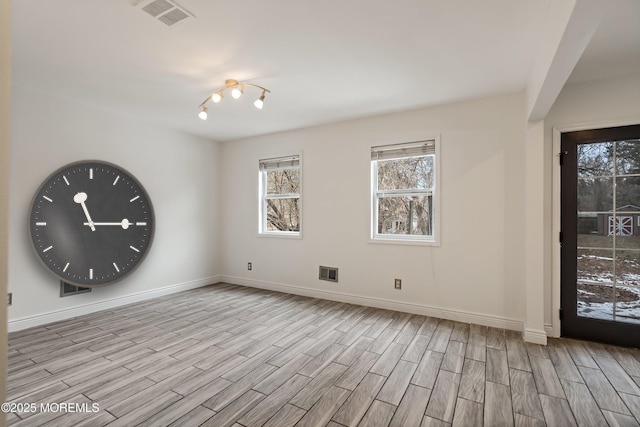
11:15
